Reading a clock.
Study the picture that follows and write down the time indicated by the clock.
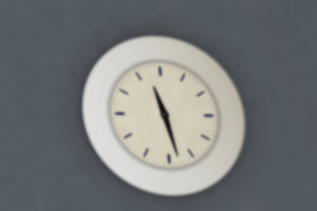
11:28
